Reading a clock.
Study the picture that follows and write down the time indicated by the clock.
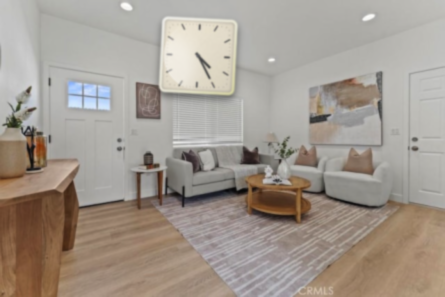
4:25
